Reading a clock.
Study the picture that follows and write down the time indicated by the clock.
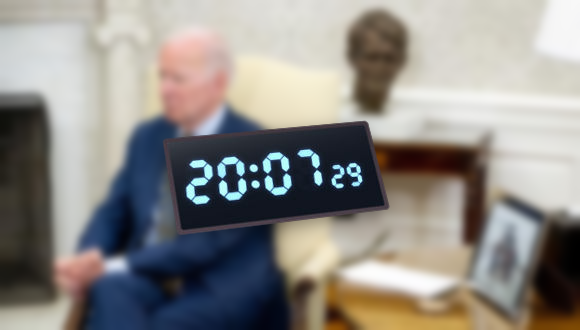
20:07:29
